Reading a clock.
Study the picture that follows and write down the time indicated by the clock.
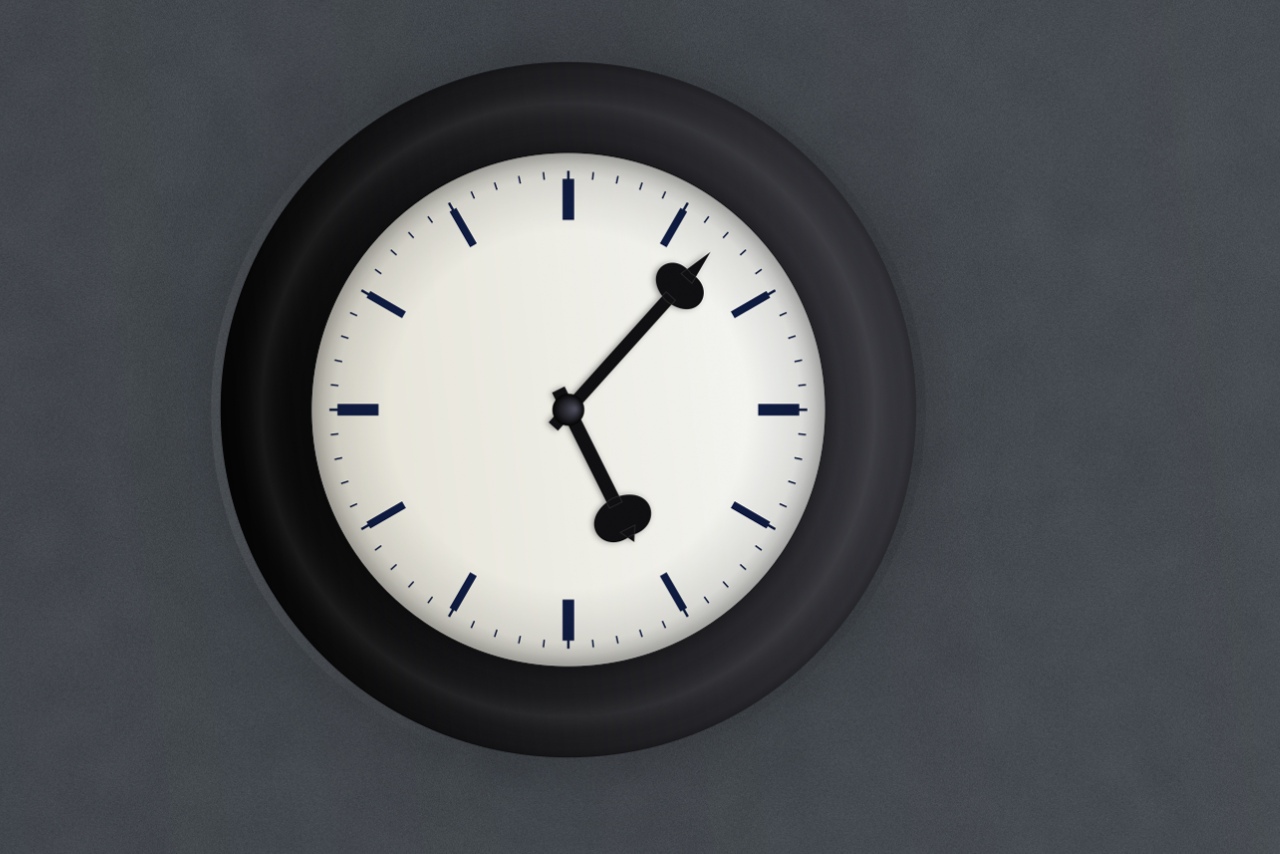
5:07
